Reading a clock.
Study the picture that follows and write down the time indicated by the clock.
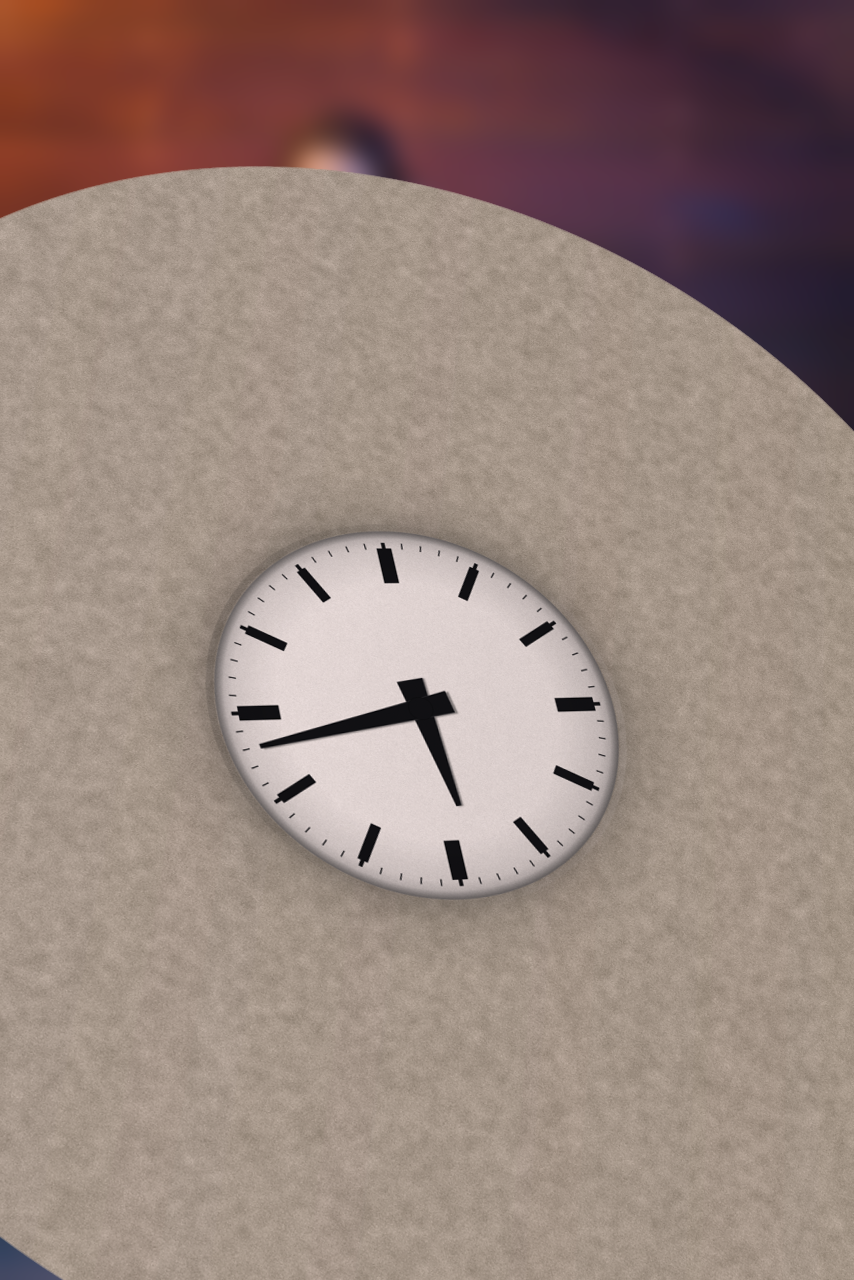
5:43
